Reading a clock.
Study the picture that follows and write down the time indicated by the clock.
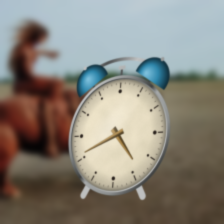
4:41
